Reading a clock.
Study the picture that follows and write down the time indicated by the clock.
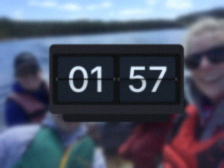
1:57
